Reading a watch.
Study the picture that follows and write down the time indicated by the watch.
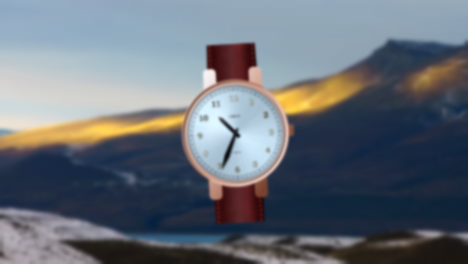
10:34
